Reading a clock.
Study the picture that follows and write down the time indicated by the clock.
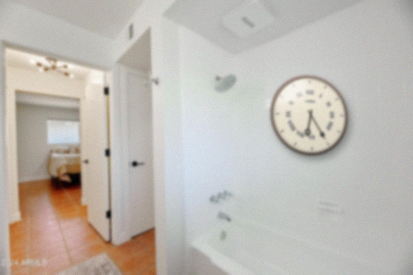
6:25
